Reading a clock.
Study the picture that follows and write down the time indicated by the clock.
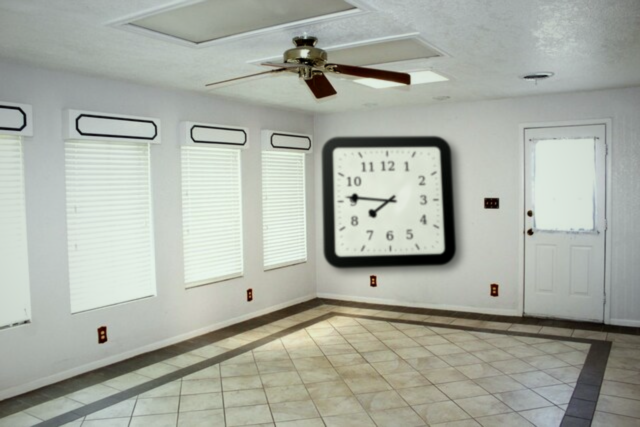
7:46
